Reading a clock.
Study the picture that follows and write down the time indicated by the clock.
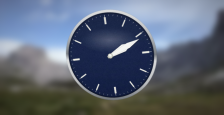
2:11
